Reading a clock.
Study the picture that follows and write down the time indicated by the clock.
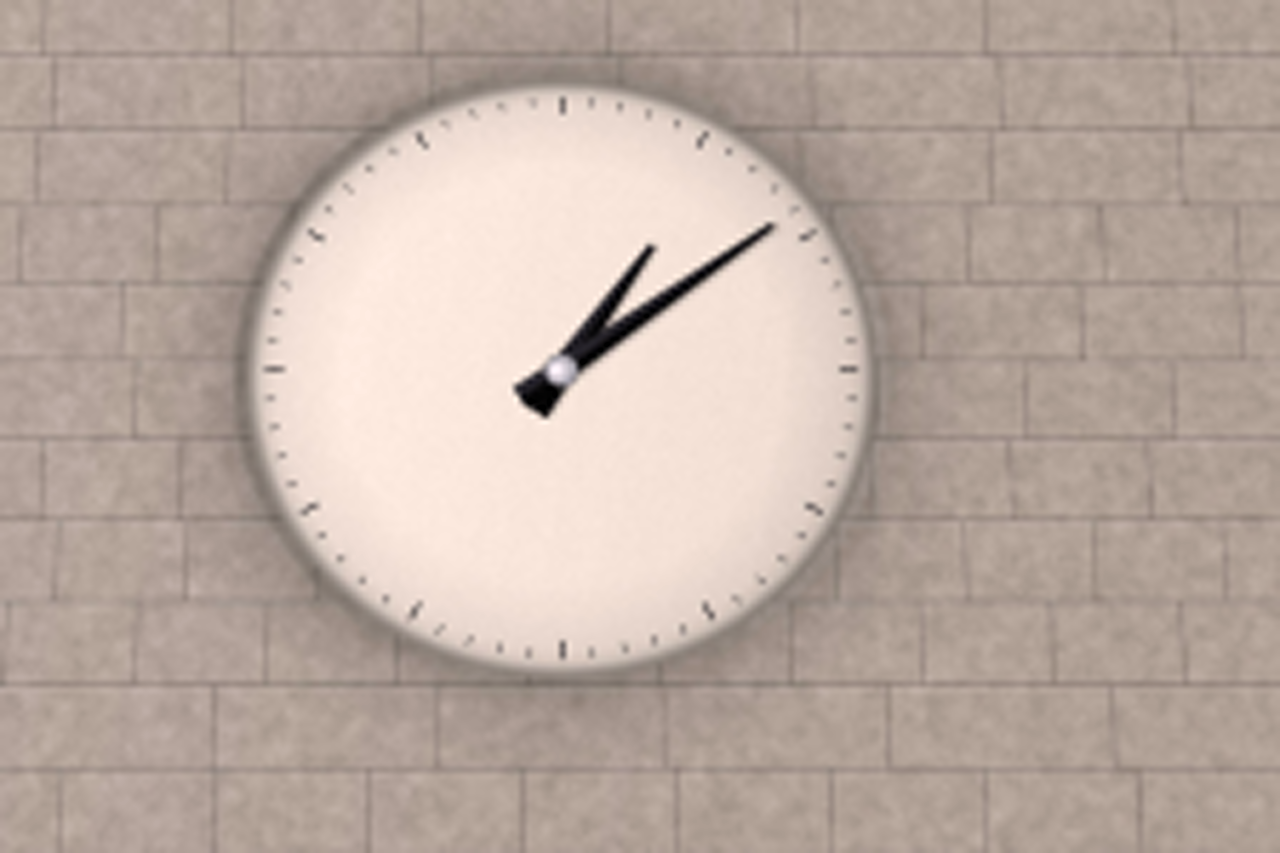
1:09
